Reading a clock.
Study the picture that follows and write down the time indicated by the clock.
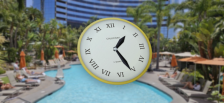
1:26
